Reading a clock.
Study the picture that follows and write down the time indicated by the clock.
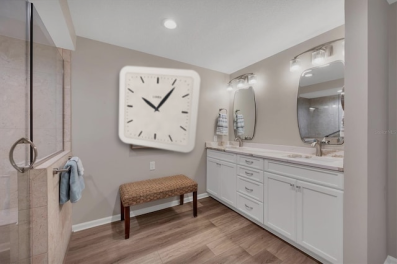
10:06
